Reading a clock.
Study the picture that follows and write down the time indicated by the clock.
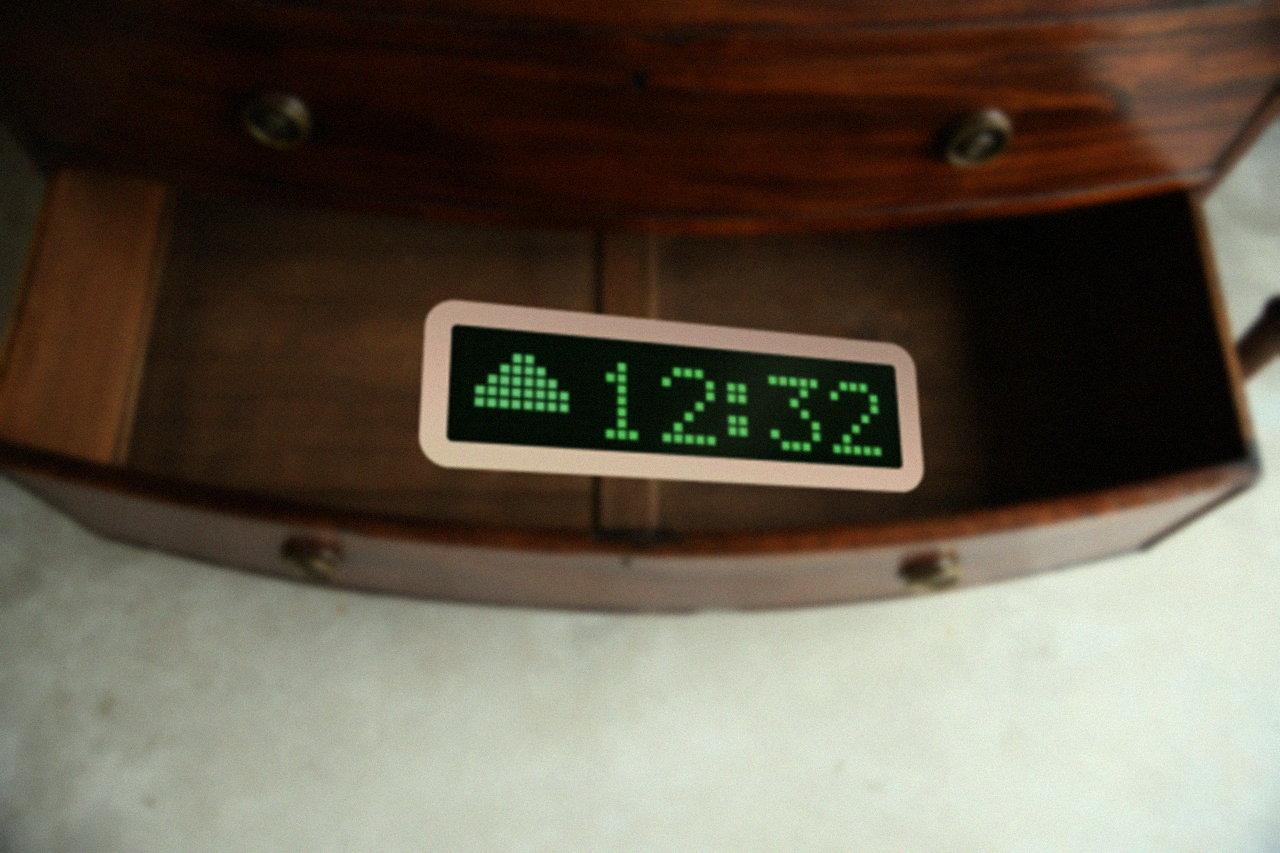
12:32
